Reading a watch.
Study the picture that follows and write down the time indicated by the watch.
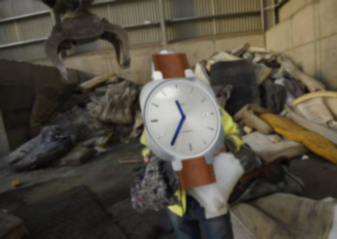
11:36
